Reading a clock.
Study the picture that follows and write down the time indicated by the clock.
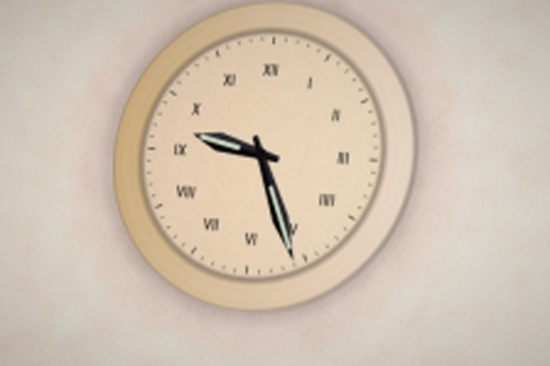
9:26
